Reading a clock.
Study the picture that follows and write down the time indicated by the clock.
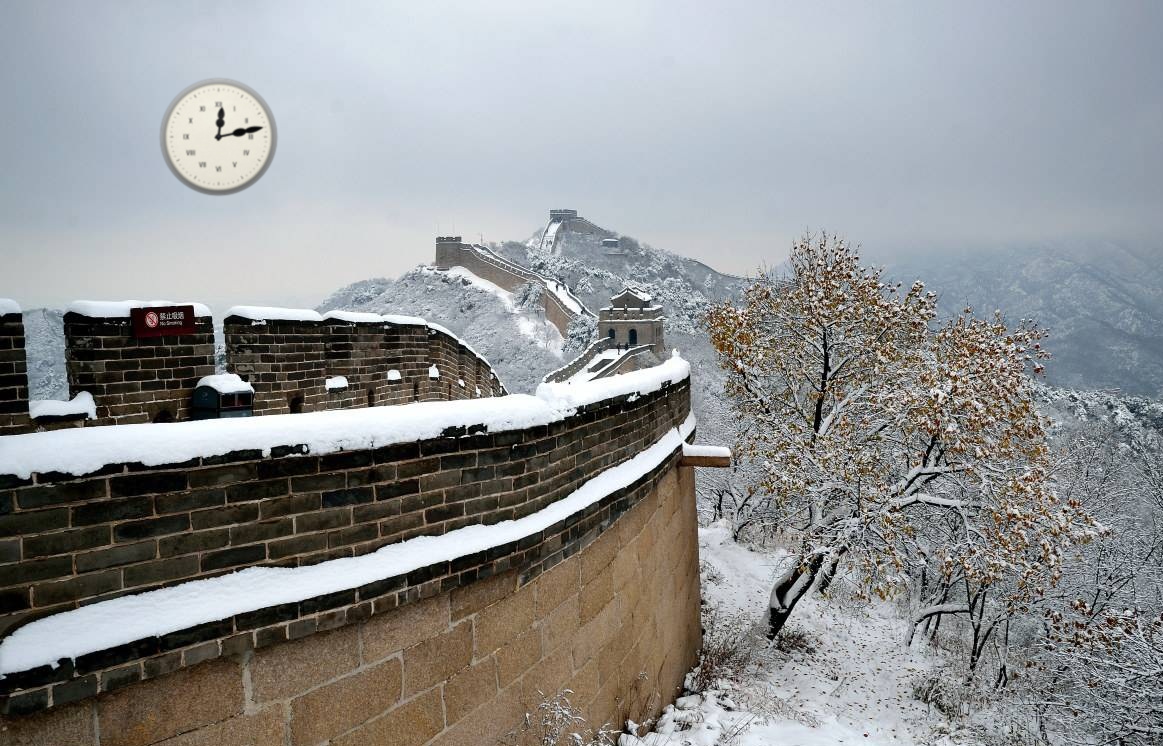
12:13
